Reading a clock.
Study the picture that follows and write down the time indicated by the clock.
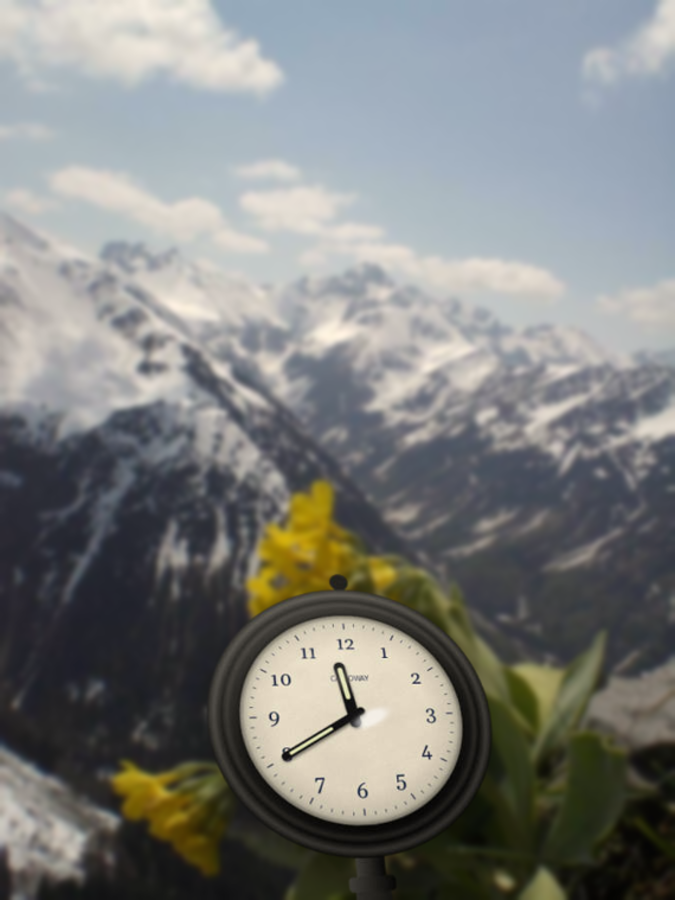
11:40
